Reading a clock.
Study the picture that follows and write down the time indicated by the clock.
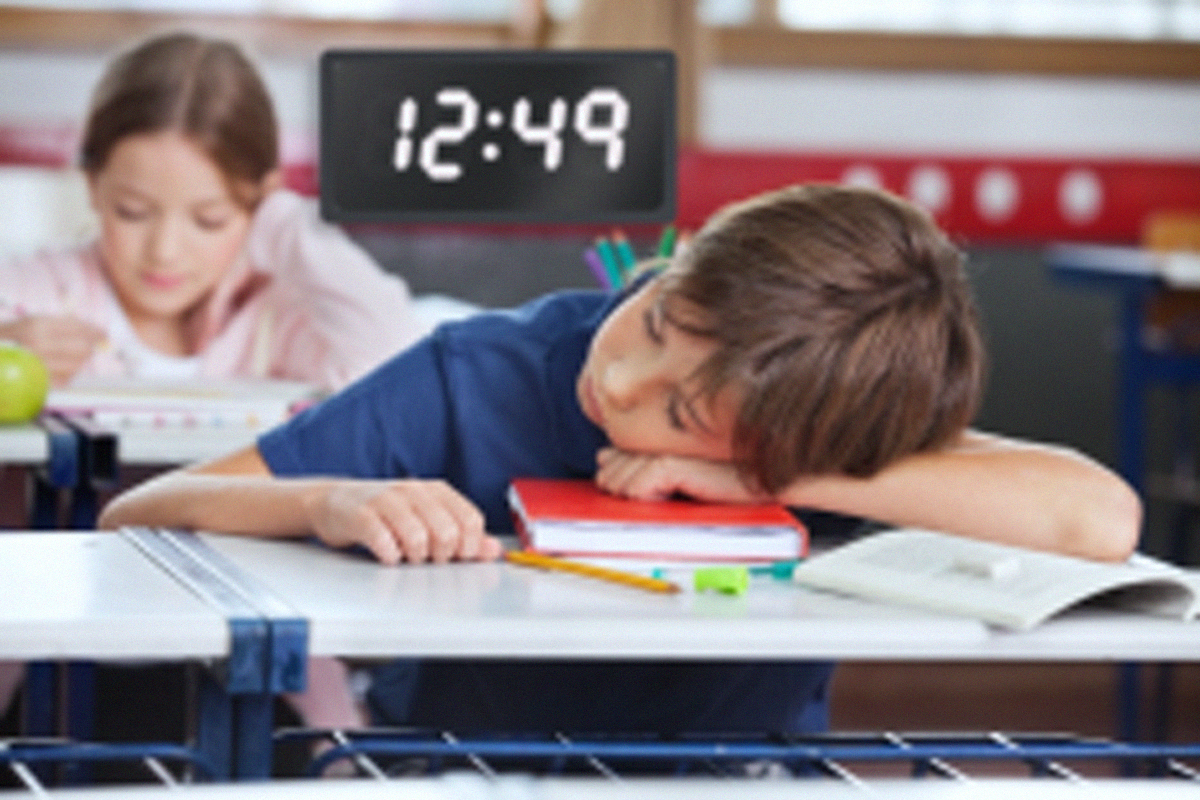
12:49
